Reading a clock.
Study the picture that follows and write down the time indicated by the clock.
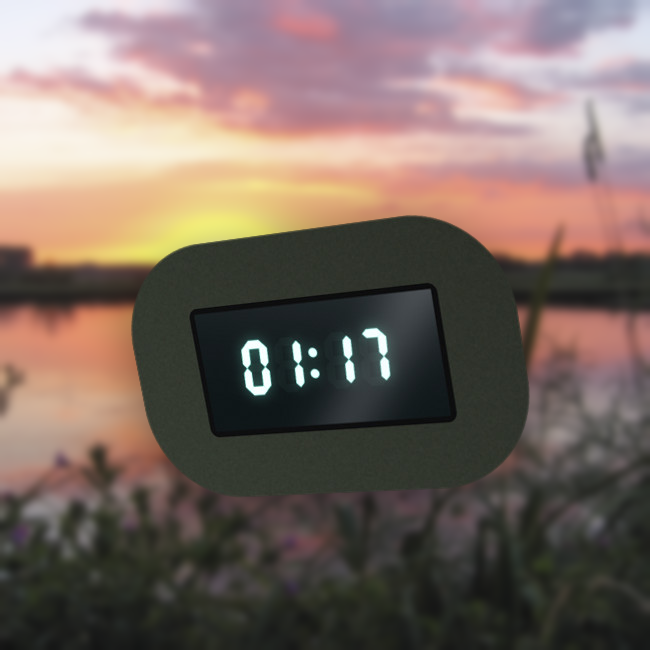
1:17
